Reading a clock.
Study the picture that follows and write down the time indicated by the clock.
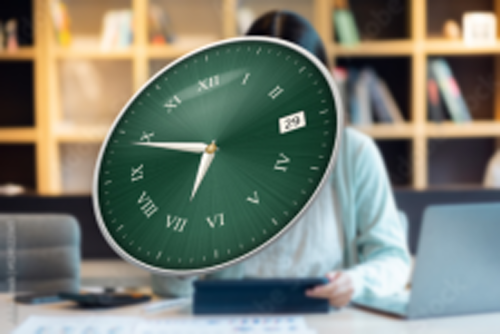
6:49
